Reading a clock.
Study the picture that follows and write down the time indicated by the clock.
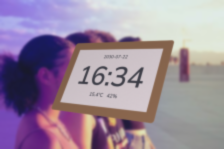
16:34
